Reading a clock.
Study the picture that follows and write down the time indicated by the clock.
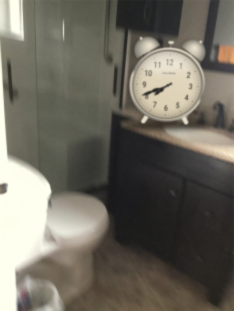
7:41
